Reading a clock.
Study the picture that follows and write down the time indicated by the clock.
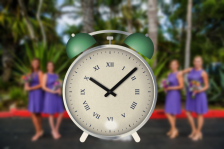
10:08
